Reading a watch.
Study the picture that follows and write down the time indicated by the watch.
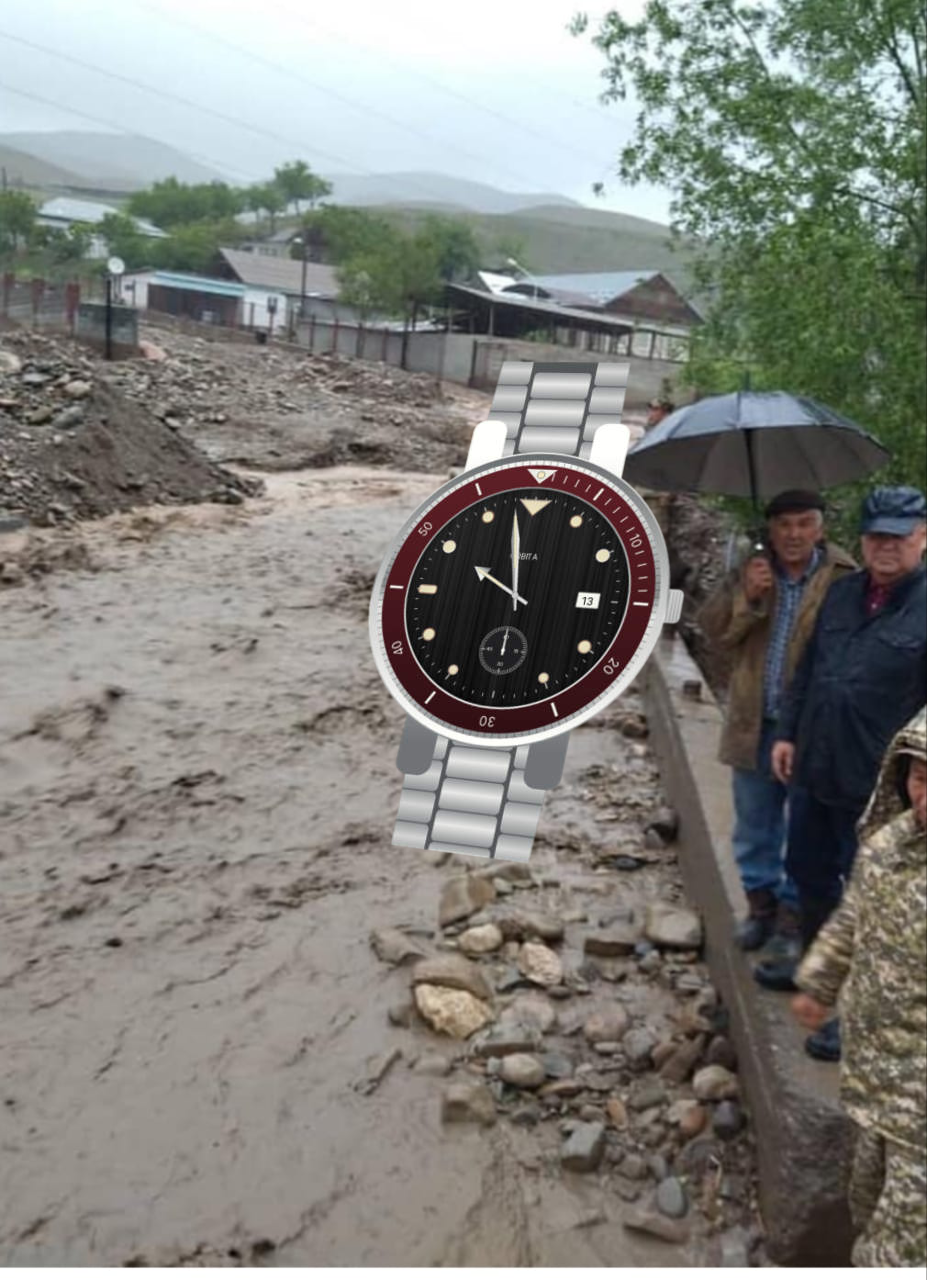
9:58
